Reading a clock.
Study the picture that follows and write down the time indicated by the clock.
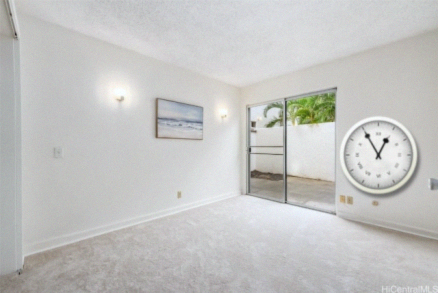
12:55
